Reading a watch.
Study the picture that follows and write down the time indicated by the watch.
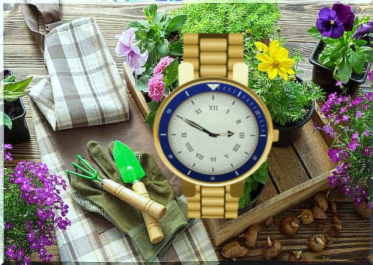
2:50
